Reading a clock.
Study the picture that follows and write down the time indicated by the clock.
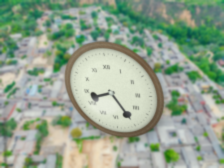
8:25
